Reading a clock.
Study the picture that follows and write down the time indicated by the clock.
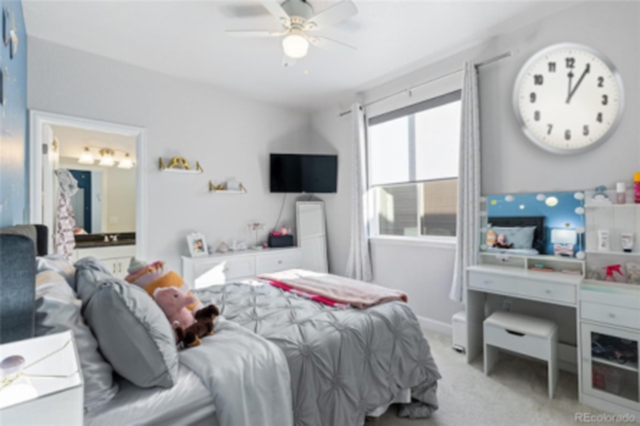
12:05
